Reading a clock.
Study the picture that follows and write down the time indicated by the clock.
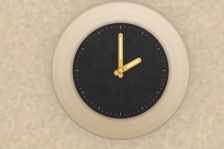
2:00
